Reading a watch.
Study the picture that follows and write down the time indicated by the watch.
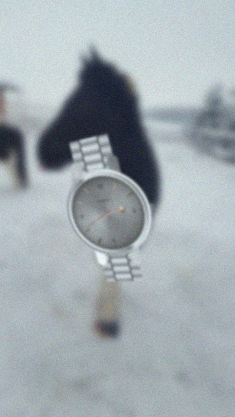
2:41
